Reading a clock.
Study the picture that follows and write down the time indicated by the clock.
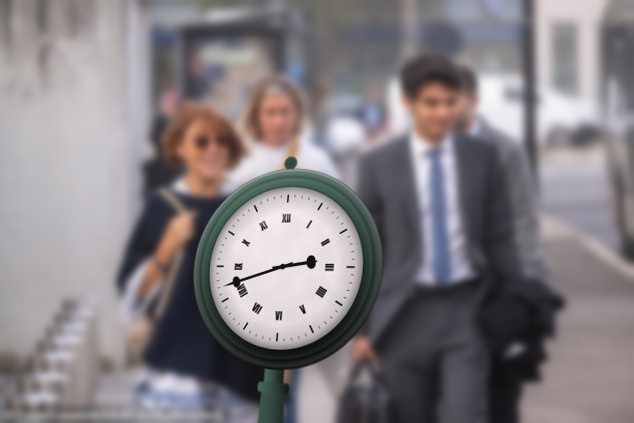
2:42
